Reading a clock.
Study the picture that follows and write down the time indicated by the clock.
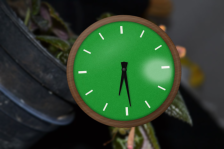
6:29
